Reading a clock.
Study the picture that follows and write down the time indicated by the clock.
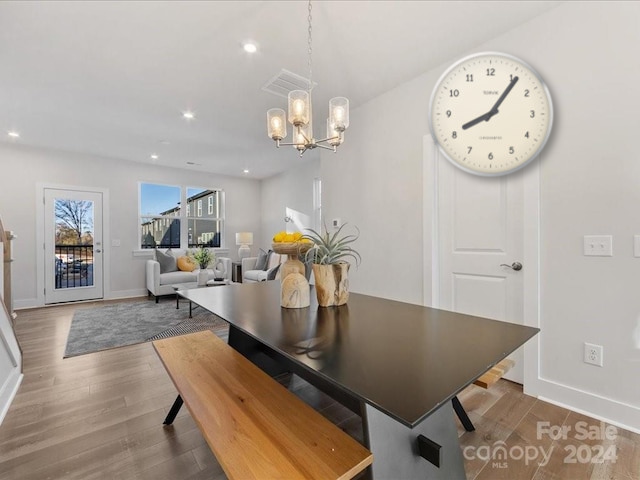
8:06
